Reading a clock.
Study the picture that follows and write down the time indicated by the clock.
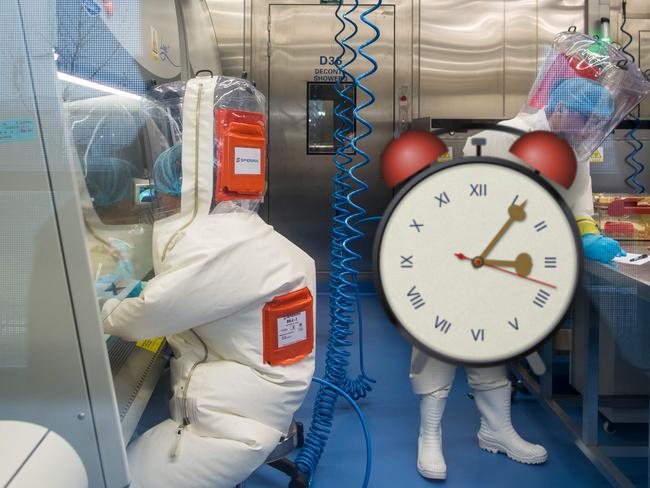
3:06:18
